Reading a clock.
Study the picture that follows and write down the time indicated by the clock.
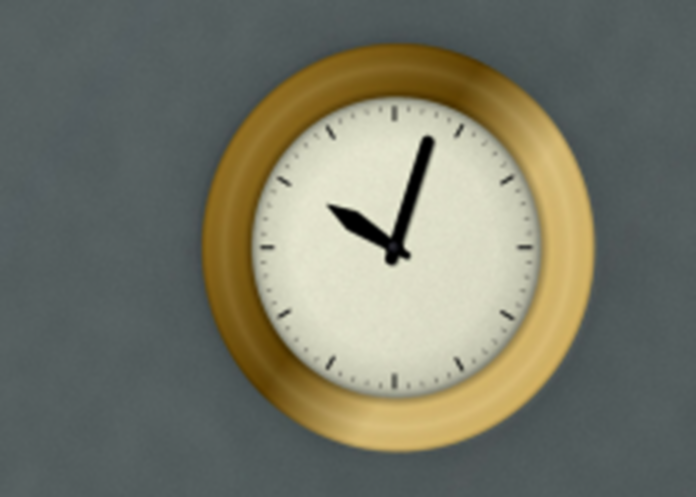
10:03
